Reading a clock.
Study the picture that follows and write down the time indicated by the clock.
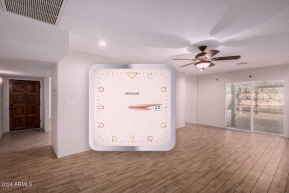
3:14
